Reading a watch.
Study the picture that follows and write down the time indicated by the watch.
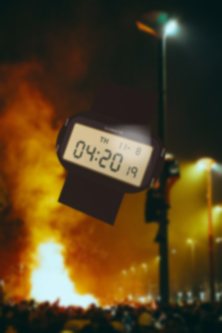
4:20:19
